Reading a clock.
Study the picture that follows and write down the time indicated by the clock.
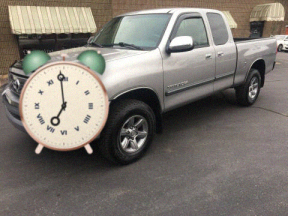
6:59
